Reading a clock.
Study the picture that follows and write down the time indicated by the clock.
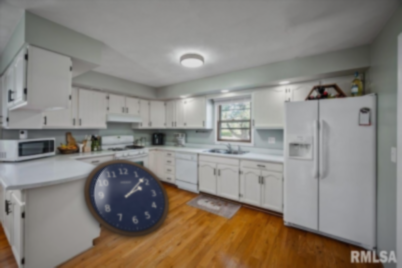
2:08
